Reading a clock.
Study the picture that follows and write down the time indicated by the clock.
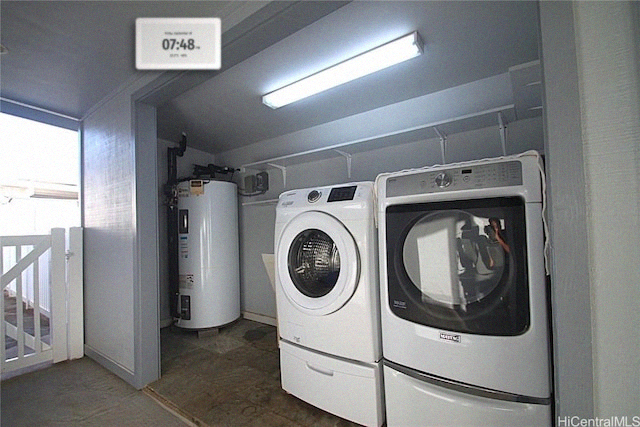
7:48
